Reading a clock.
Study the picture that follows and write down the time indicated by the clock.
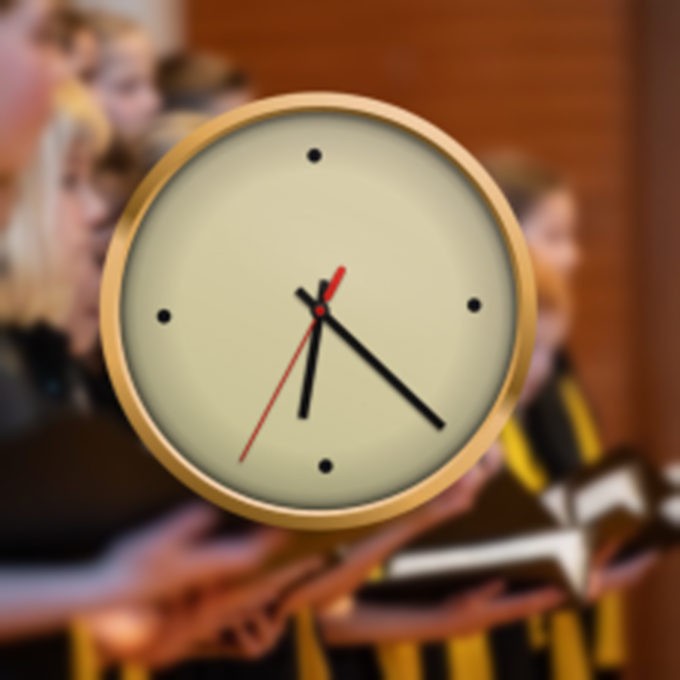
6:22:35
